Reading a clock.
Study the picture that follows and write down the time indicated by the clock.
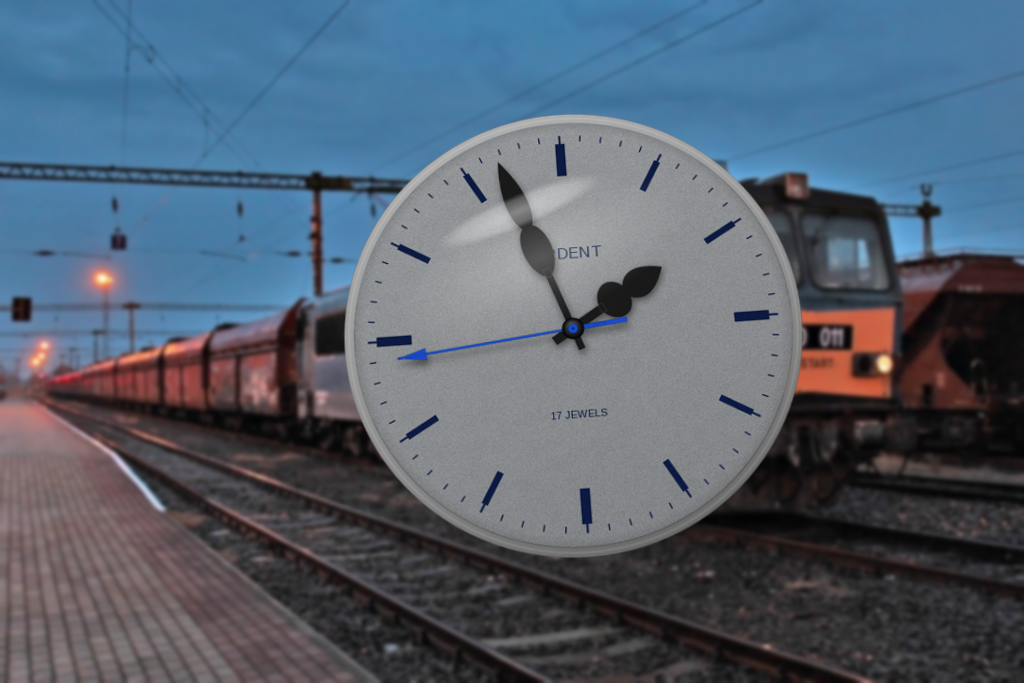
1:56:44
